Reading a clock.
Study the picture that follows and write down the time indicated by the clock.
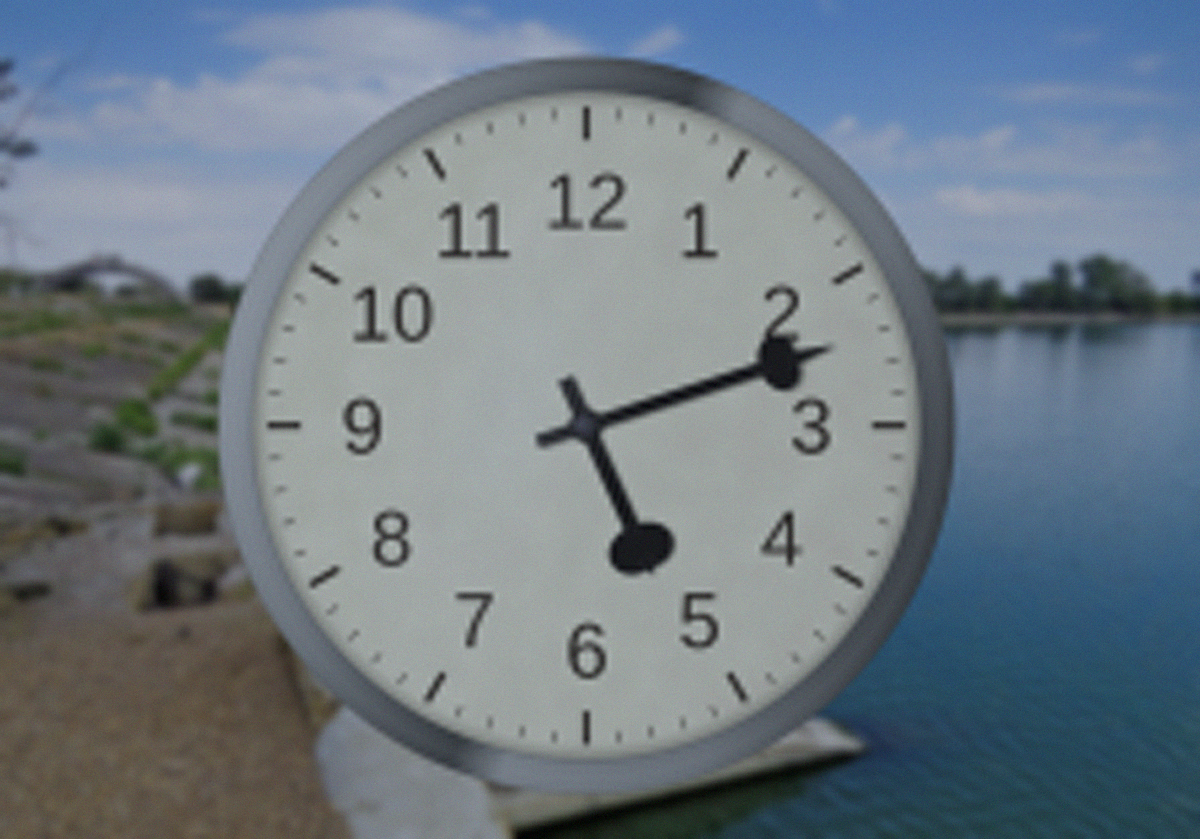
5:12
